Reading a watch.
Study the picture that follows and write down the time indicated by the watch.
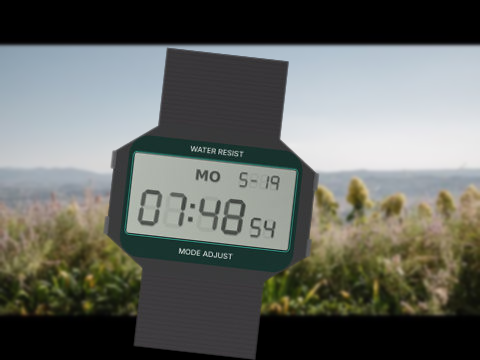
7:48:54
